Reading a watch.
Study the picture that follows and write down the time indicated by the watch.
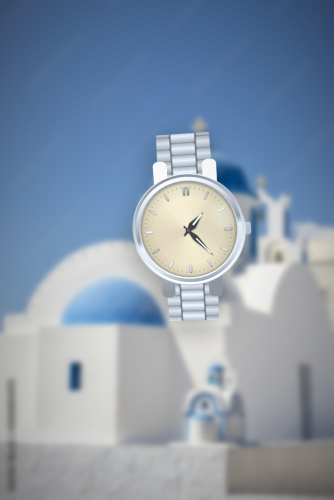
1:23
